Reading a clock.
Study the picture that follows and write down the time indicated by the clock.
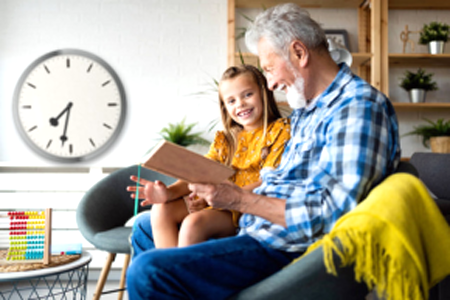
7:32
